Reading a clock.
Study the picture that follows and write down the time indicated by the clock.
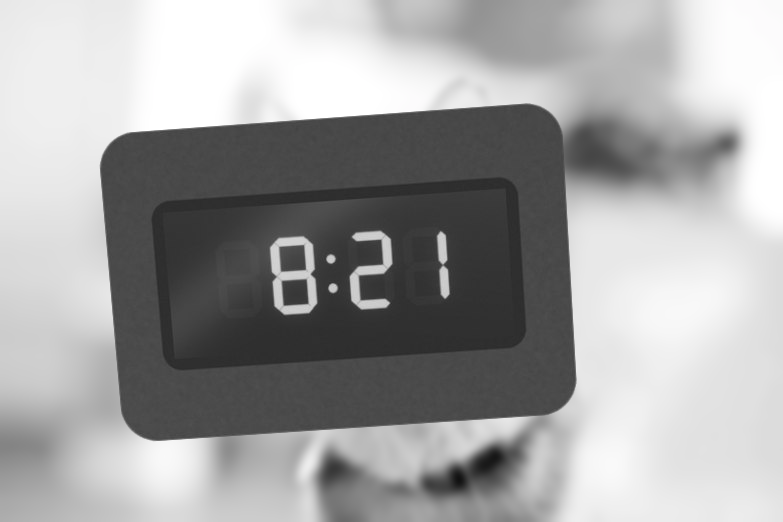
8:21
